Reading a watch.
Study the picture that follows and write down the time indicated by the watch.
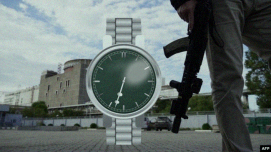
6:33
